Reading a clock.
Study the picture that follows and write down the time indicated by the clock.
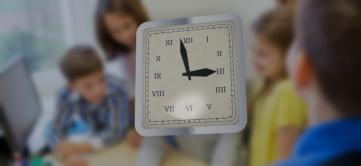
2:58
